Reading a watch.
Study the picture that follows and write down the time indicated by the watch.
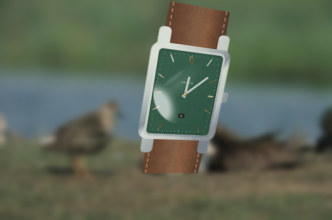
12:08
